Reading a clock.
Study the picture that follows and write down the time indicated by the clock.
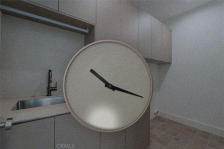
10:18
